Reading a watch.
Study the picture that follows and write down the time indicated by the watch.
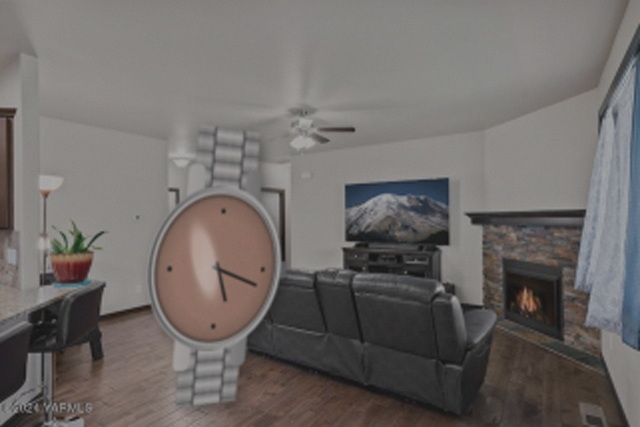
5:18
